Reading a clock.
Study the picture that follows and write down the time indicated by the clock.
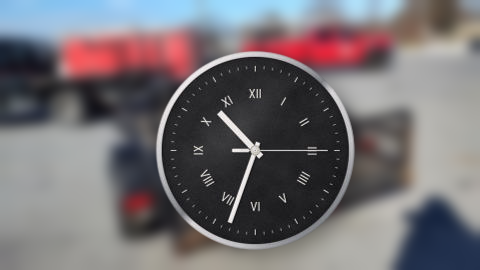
10:33:15
